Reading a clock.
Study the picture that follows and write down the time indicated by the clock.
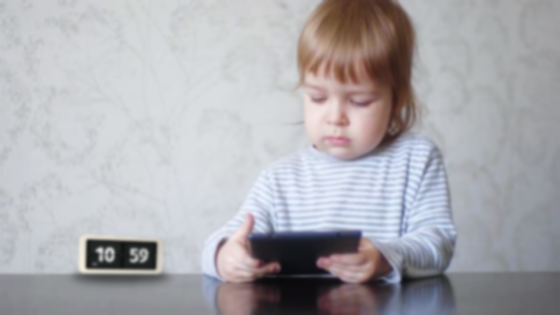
10:59
